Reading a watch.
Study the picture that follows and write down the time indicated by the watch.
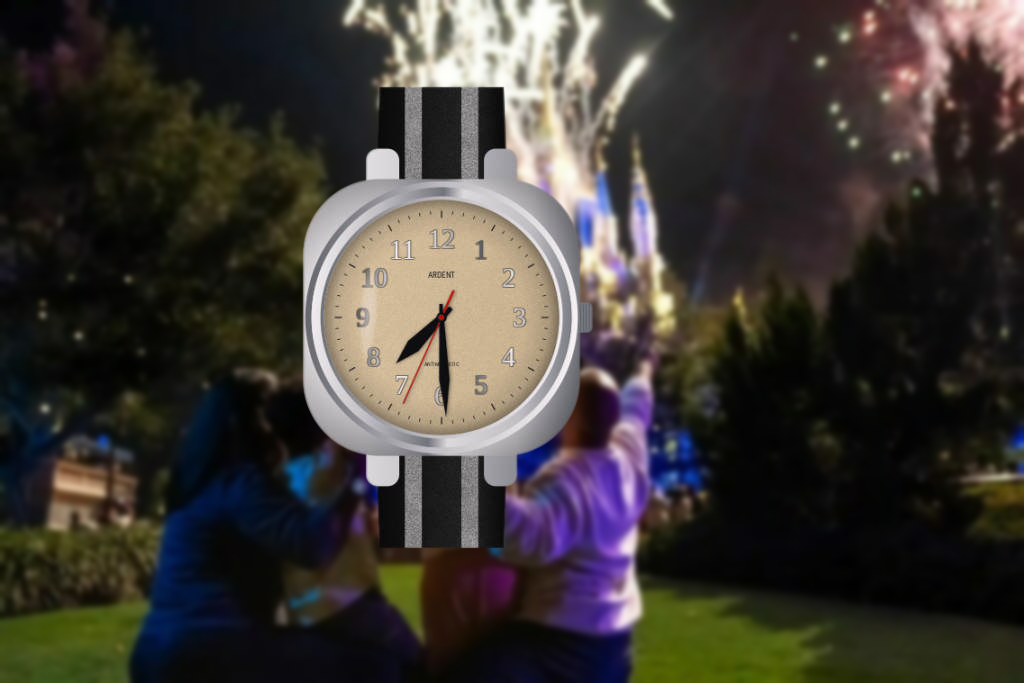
7:29:34
